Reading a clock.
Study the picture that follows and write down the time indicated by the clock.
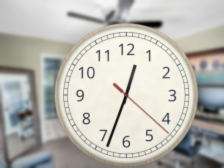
12:33:22
